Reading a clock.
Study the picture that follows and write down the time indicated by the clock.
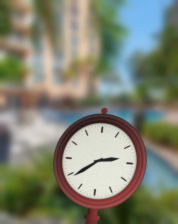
2:39
